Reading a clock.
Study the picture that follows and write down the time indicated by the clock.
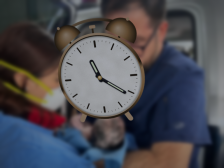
11:21
